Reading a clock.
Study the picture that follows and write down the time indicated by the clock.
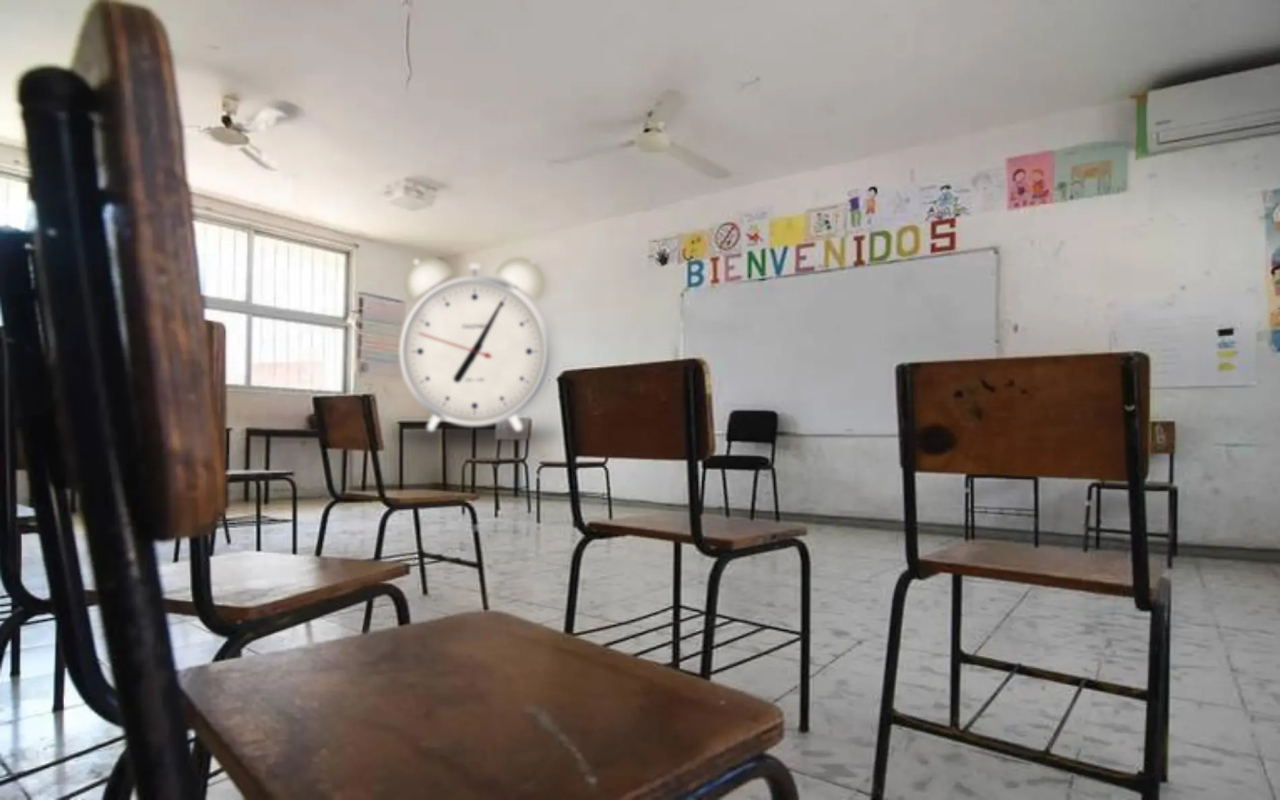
7:04:48
